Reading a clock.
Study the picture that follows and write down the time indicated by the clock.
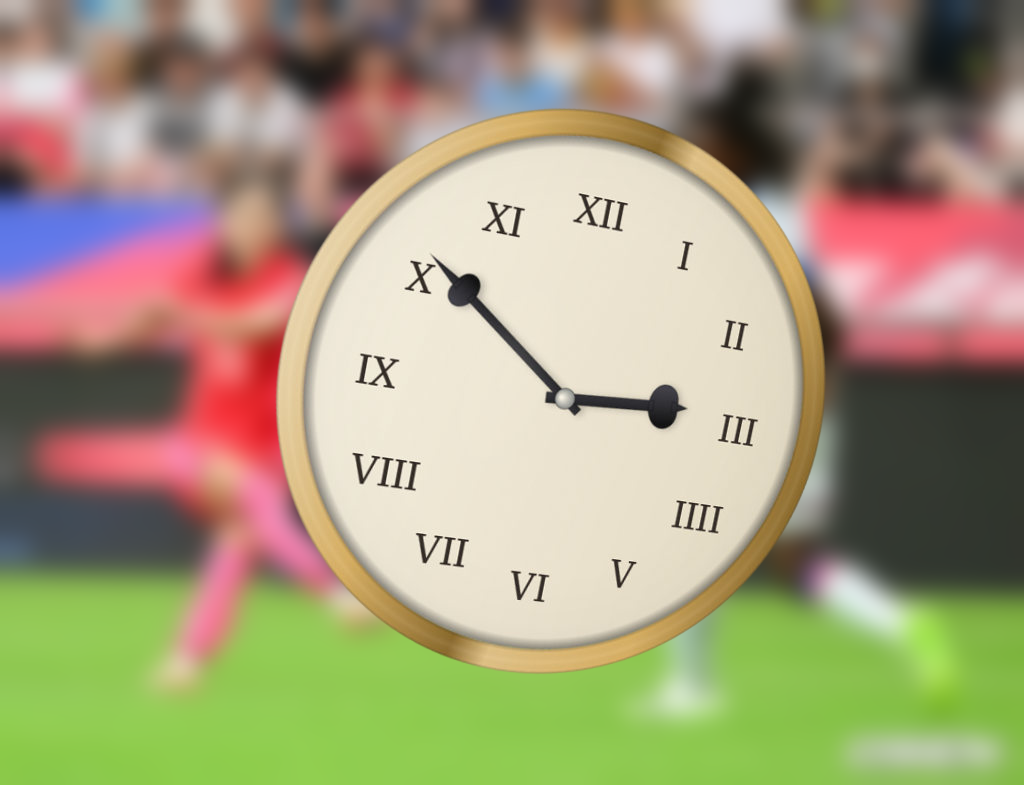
2:51
